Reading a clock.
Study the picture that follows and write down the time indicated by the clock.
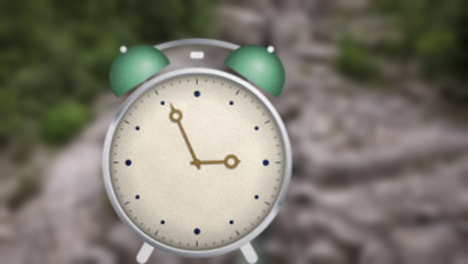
2:56
